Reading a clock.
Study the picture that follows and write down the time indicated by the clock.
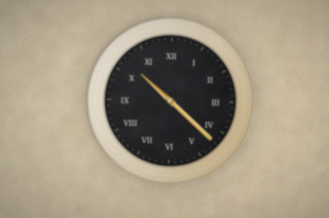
10:22
